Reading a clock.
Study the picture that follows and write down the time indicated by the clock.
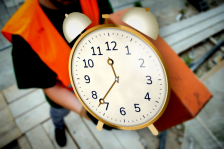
11:37
